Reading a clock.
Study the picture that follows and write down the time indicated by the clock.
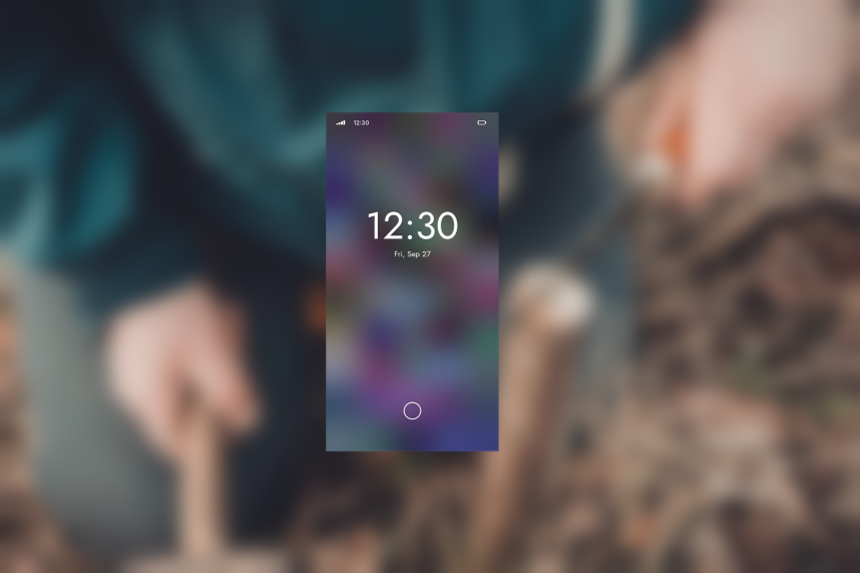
12:30
